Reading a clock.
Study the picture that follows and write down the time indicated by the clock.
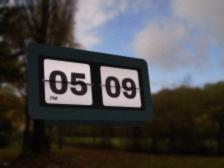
5:09
